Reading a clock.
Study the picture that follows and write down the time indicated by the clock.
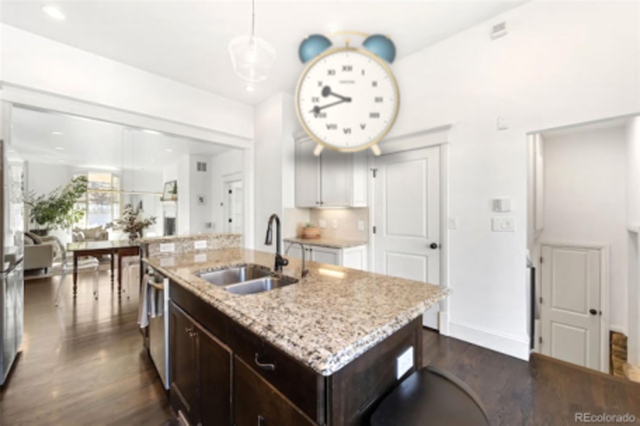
9:42
